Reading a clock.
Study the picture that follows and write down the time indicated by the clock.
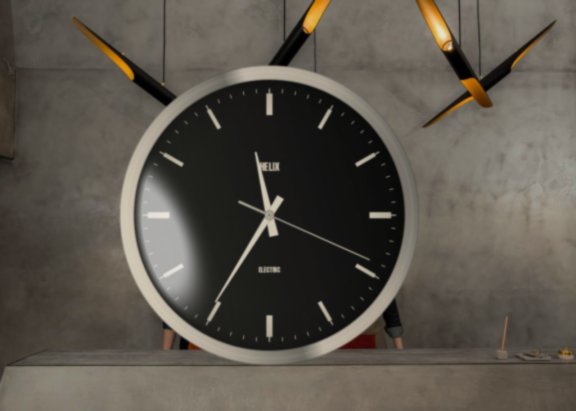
11:35:19
